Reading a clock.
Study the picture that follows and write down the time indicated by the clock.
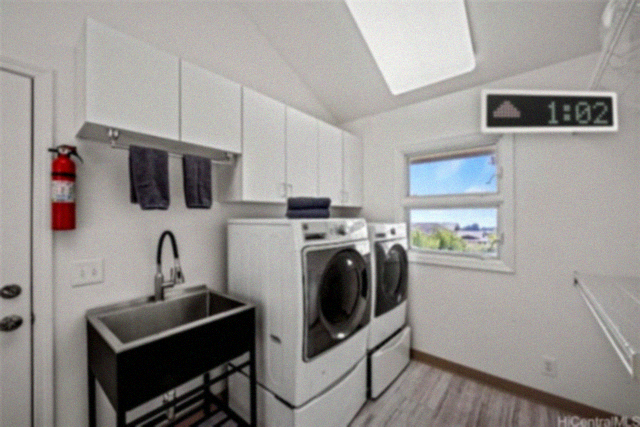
1:02
